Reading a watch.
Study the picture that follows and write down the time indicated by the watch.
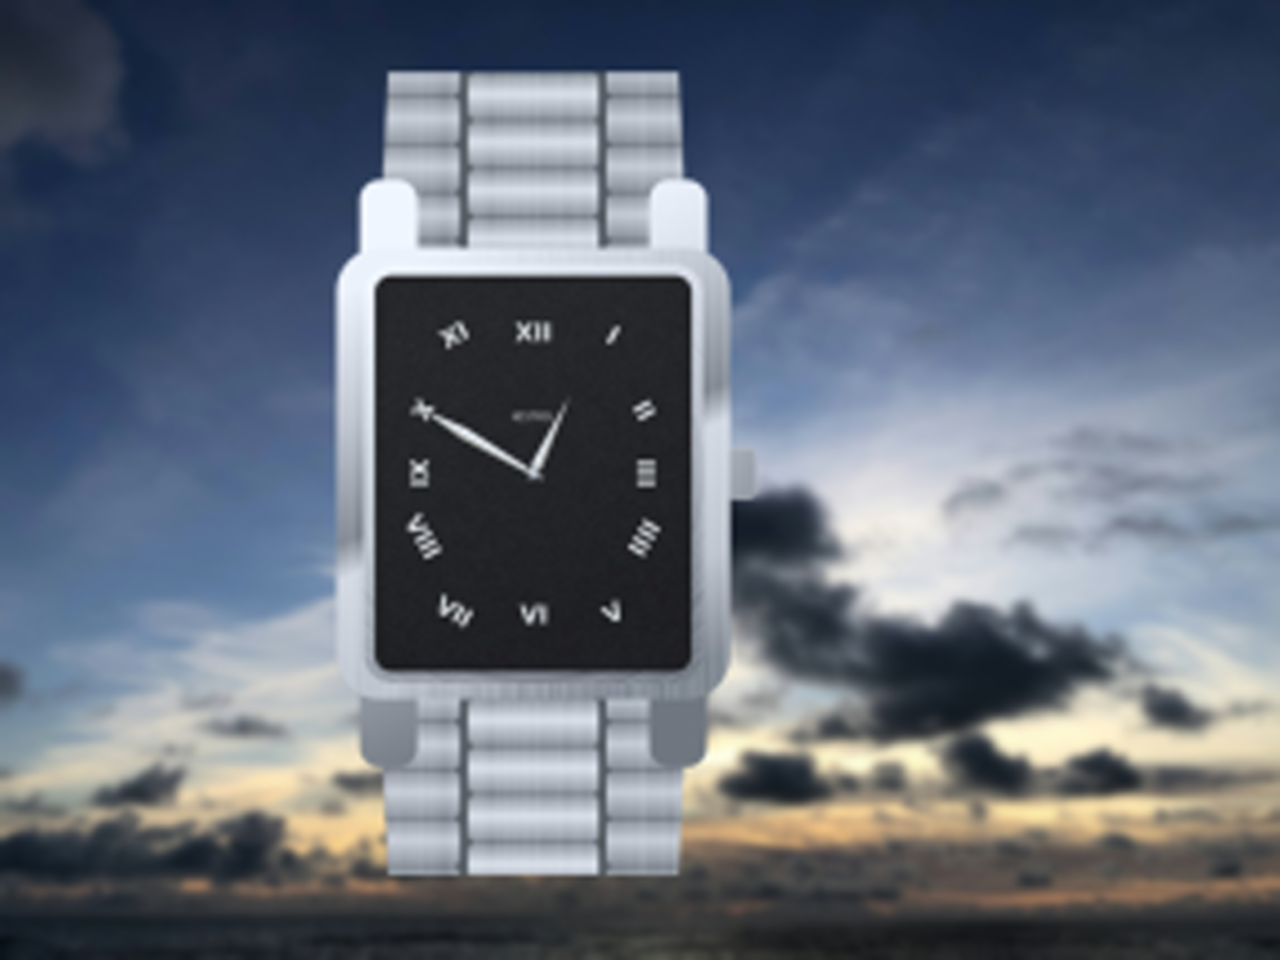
12:50
